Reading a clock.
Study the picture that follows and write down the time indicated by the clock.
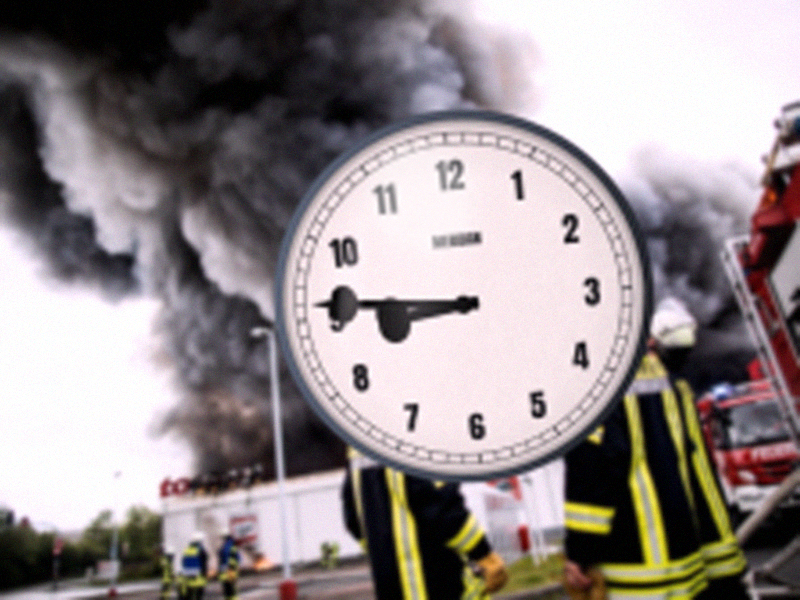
8:46
